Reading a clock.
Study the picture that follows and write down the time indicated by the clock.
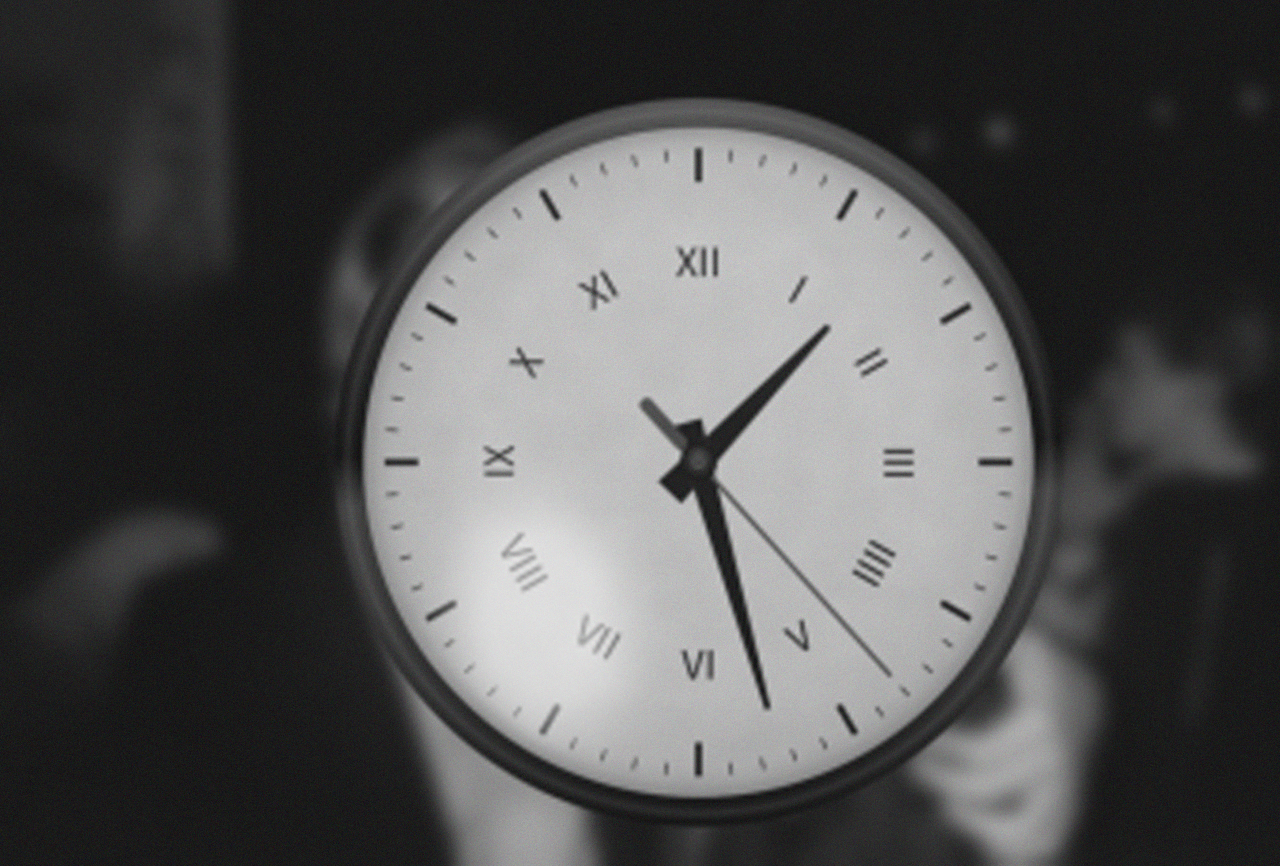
1:27:23
